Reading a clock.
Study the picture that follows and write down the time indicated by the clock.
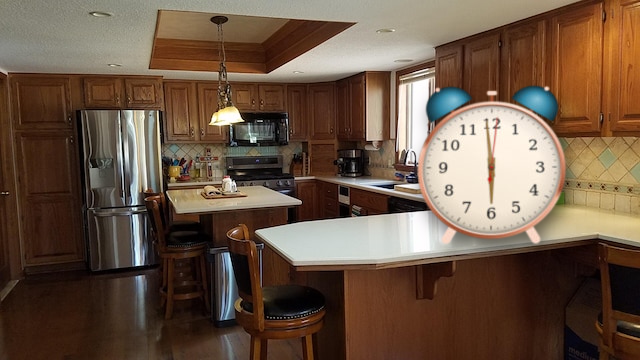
5:59:01
